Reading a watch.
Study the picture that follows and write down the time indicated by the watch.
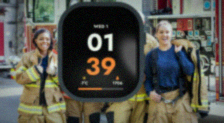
1:39
